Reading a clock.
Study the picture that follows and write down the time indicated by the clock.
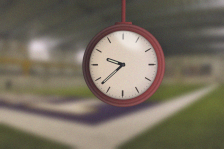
9:38
